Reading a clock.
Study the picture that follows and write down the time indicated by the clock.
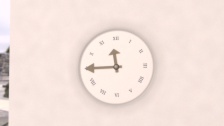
11:45
